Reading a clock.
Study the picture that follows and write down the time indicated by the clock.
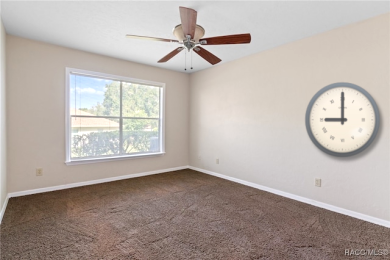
9:00
